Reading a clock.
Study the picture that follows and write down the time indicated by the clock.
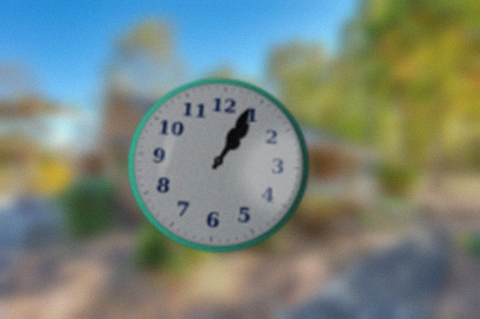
1:04
